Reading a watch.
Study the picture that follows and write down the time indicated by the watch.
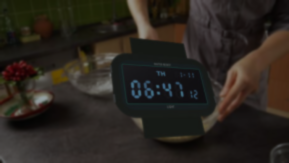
6:47
